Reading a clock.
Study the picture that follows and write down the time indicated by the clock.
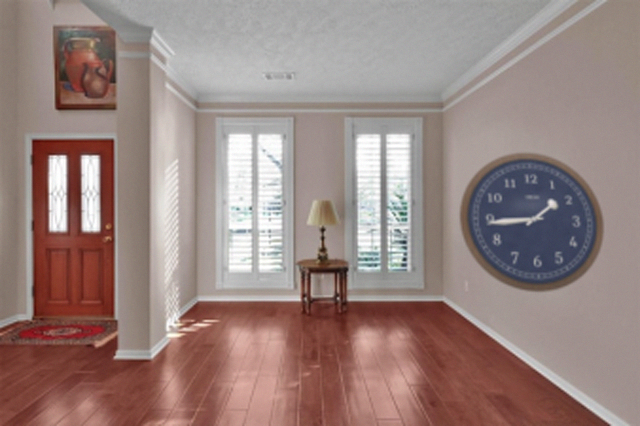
1:44
